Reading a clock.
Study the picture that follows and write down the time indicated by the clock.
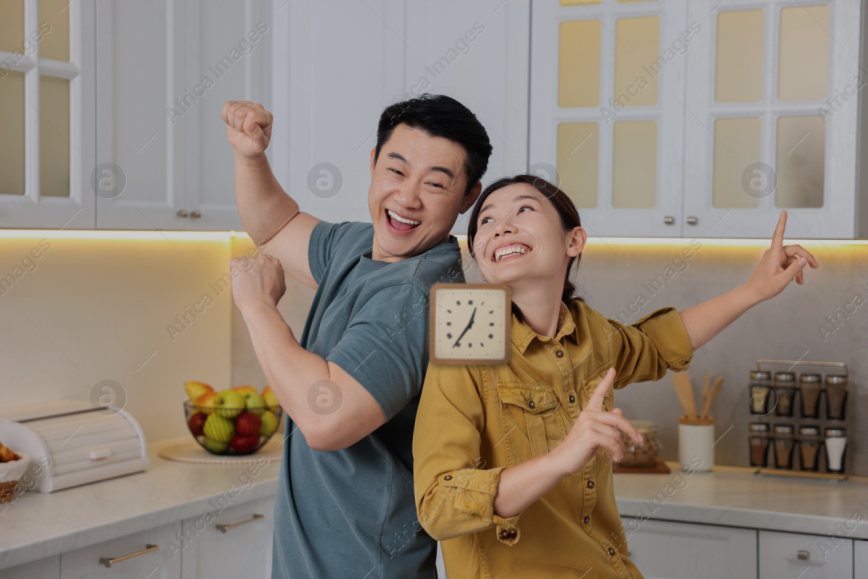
12:36
